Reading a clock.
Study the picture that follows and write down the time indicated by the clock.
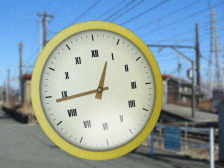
12:44
